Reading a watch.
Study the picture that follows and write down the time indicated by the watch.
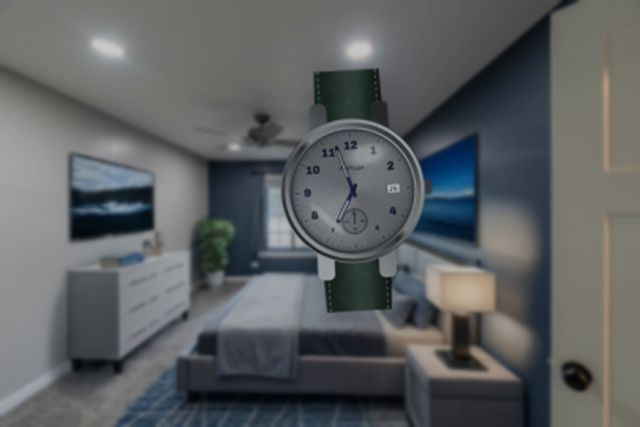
6:57
